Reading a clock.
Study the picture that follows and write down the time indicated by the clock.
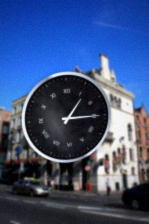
1:15
